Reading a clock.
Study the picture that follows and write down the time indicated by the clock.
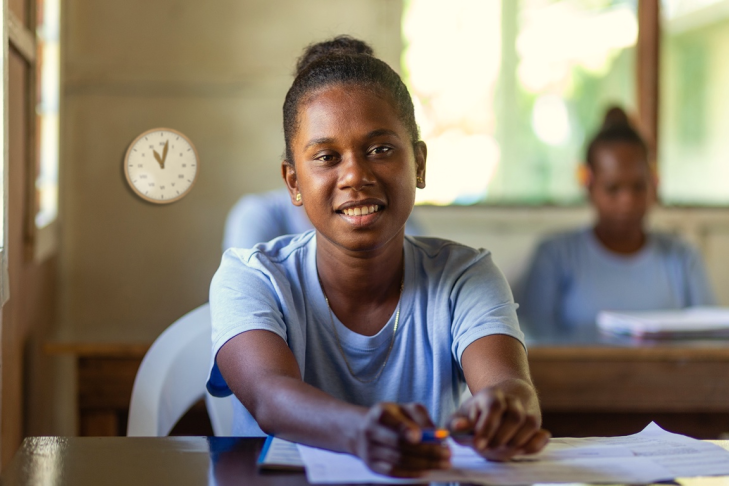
11:02
